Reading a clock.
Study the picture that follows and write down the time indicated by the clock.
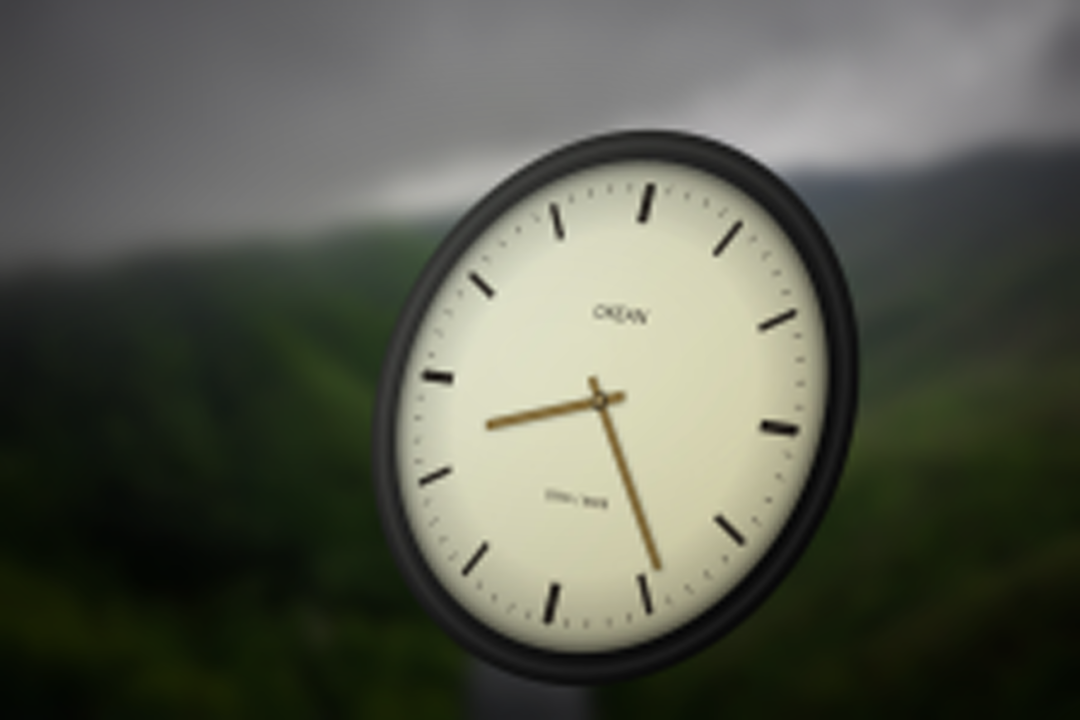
8:24
